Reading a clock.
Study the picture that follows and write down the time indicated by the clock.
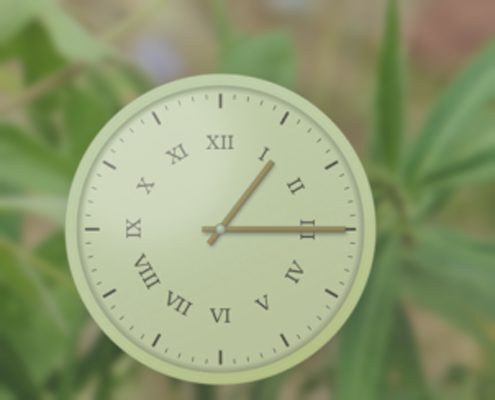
1:15
